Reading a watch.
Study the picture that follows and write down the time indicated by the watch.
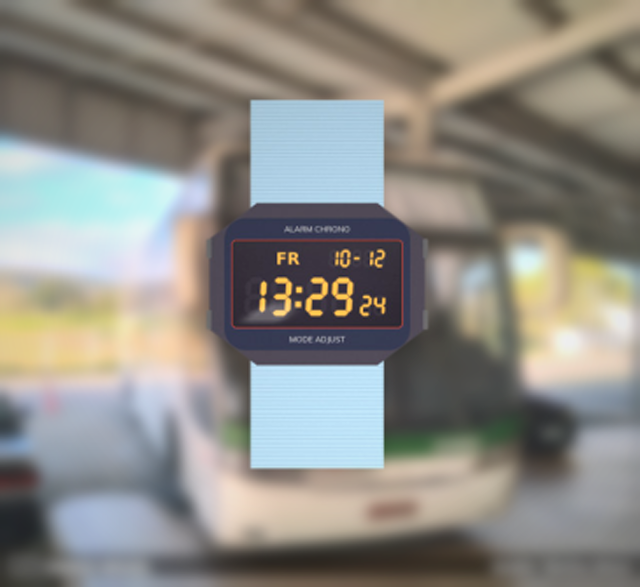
13:29:24
